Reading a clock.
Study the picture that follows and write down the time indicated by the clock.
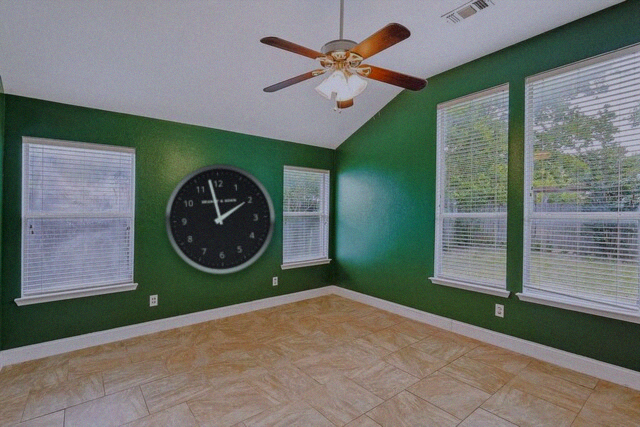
1:58
